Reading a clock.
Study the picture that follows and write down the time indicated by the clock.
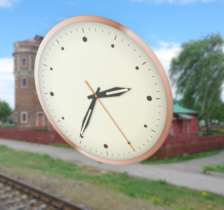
2:35:25
